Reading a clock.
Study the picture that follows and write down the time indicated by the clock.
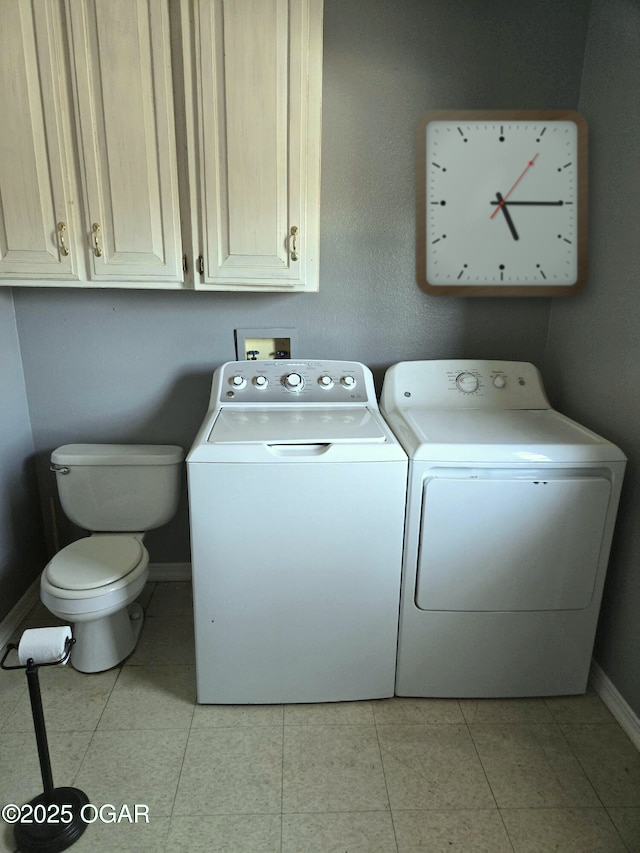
5:15:06
